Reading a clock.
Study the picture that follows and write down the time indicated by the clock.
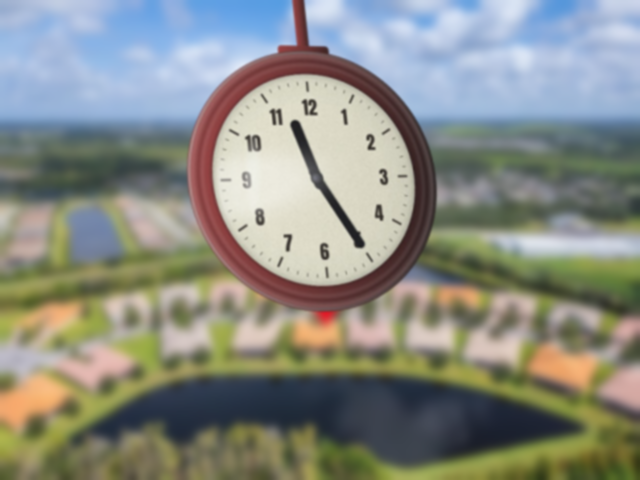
11:25
